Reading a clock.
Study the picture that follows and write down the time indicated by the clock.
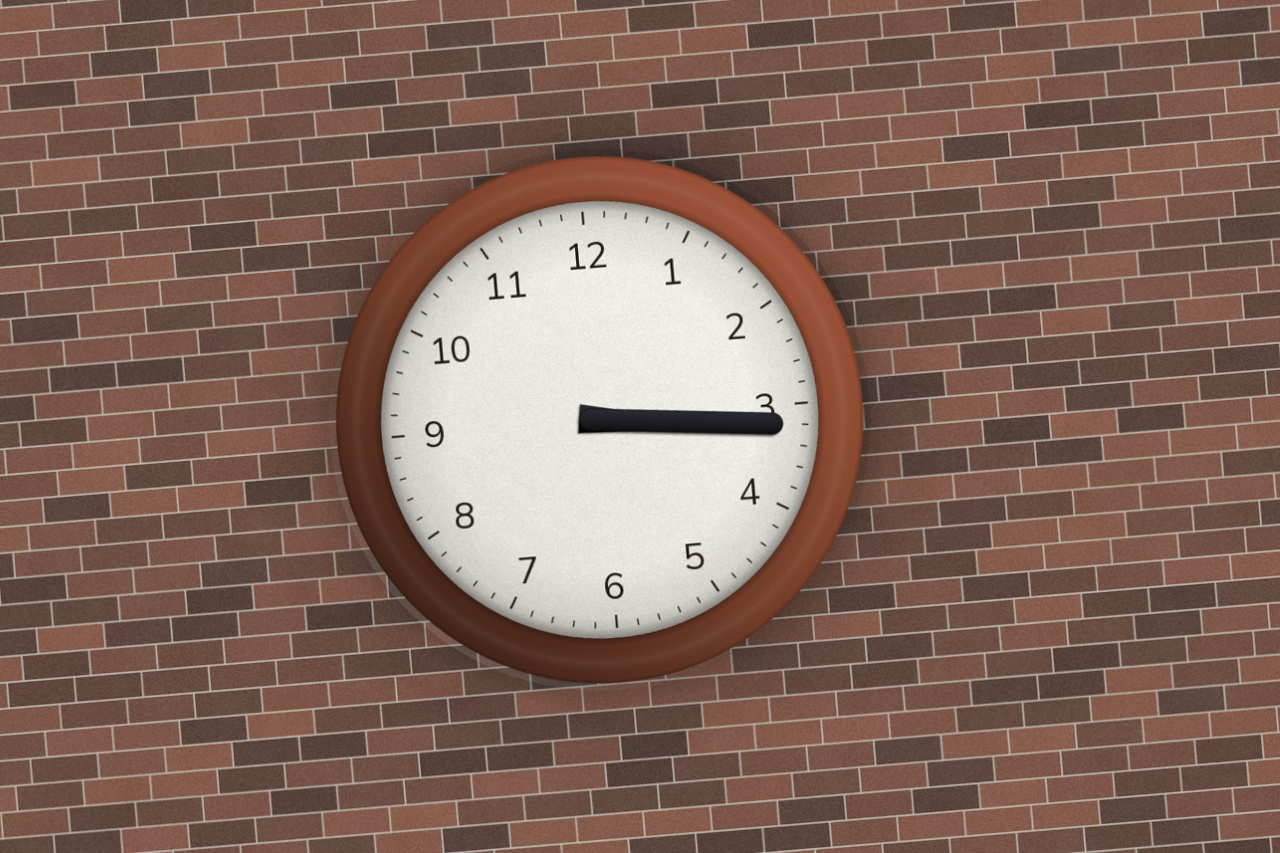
3:16
